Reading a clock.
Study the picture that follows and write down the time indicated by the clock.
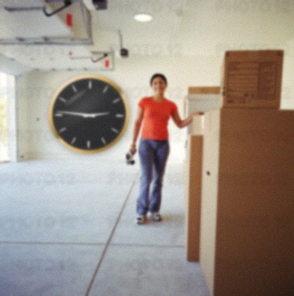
2:46
